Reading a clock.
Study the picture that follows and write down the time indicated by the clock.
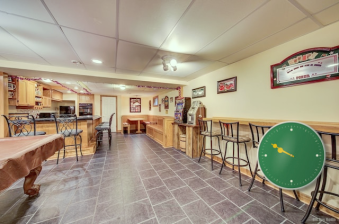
9:50
